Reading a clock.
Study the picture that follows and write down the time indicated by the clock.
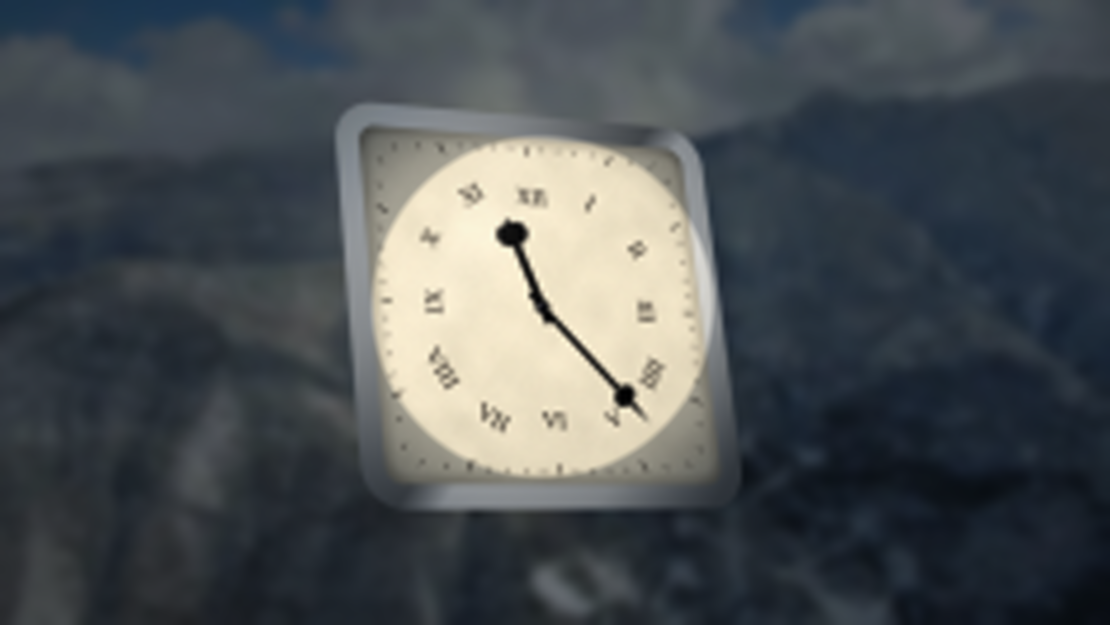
11:23
